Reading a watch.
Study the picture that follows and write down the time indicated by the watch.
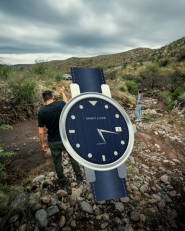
5:17
